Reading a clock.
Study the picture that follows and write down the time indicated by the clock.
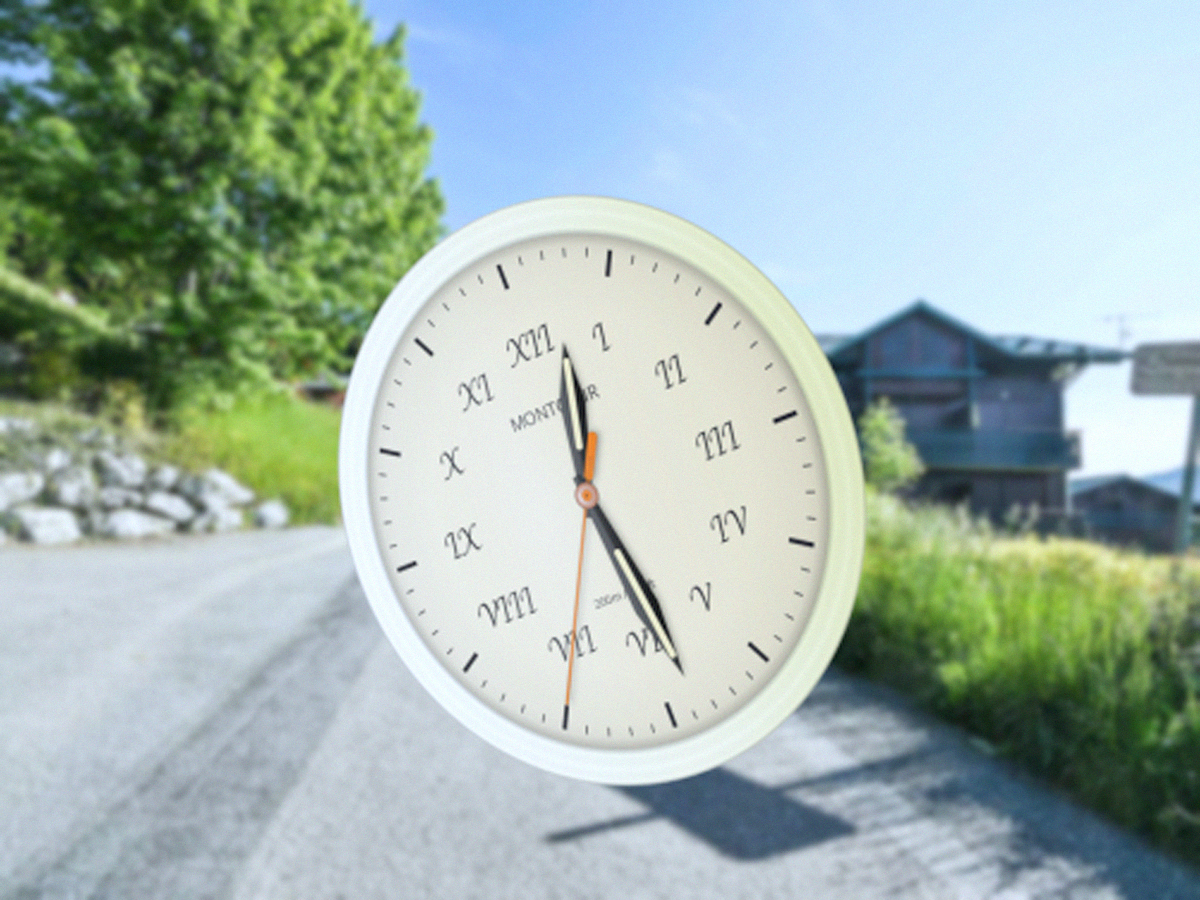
12:28:35
